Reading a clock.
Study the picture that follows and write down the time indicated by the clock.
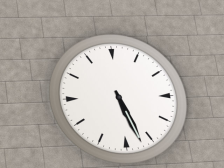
5:27
